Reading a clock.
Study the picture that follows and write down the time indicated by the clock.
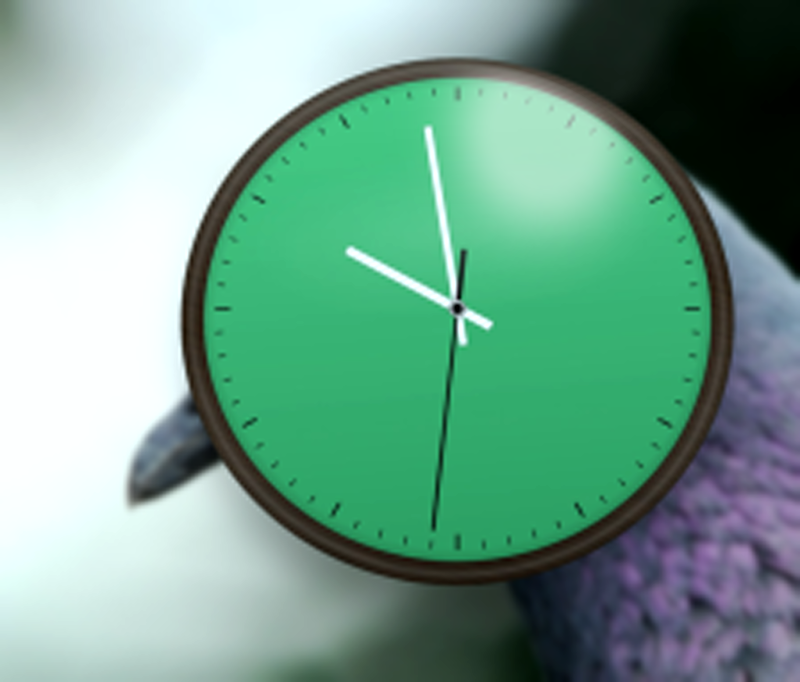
9:58:31
